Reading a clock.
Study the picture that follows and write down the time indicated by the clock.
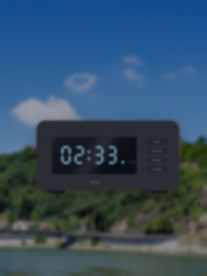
2:33
